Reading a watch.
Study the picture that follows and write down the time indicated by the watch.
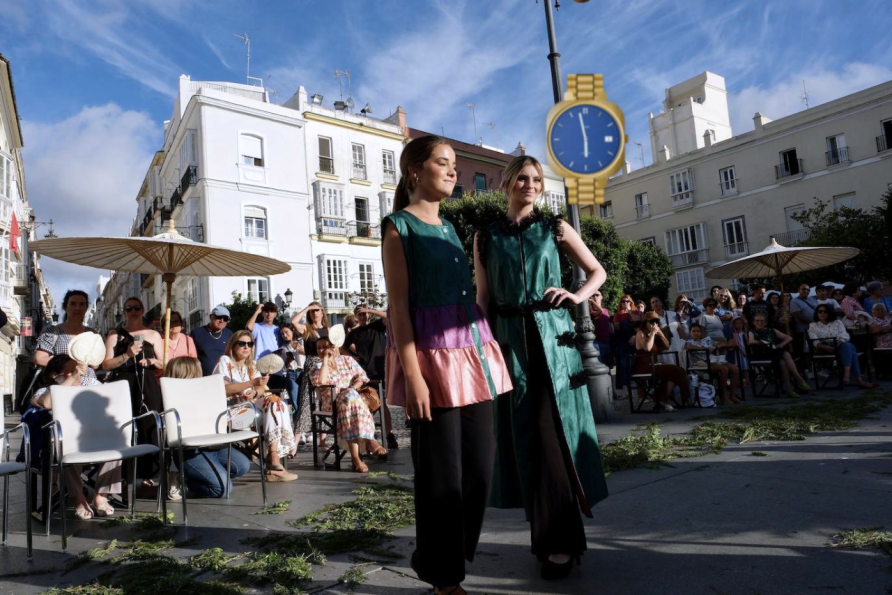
5:58
